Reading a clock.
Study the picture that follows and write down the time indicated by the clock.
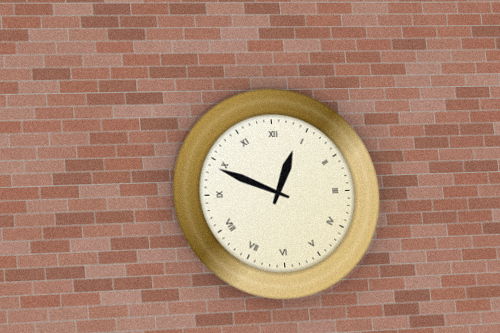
12:49
